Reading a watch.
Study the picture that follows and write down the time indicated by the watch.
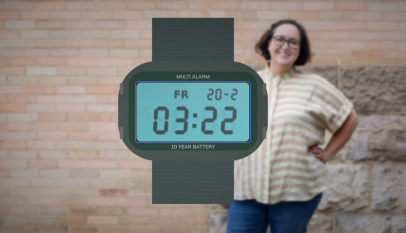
3:22
